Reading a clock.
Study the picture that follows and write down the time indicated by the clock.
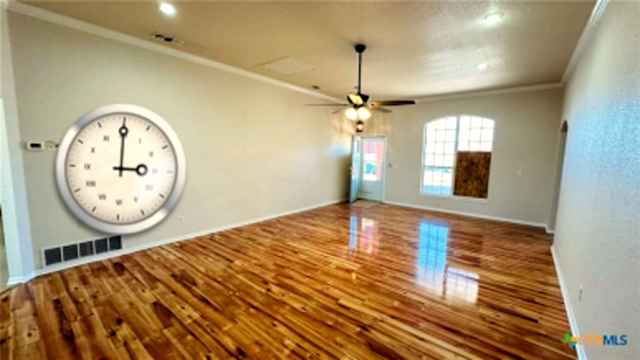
3:00
